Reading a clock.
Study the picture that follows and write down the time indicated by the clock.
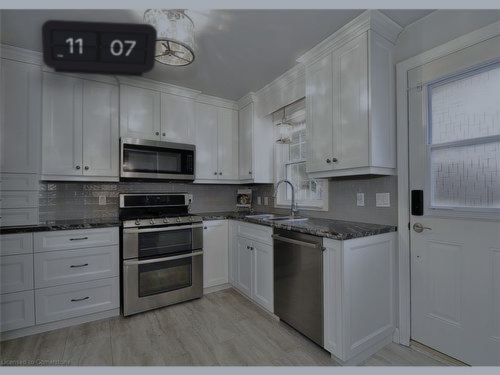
11:07
